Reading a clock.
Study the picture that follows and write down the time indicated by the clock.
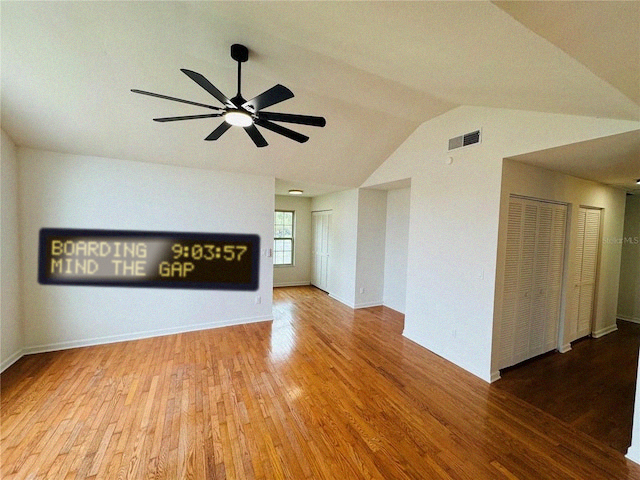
9:03:57
